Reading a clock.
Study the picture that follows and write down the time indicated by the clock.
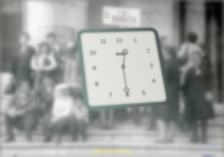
12:30
